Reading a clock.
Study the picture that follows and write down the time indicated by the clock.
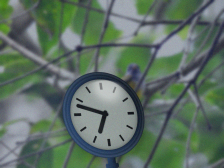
6:48
